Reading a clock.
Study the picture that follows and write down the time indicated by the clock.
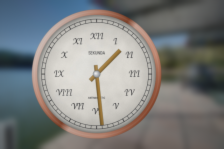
1:29
